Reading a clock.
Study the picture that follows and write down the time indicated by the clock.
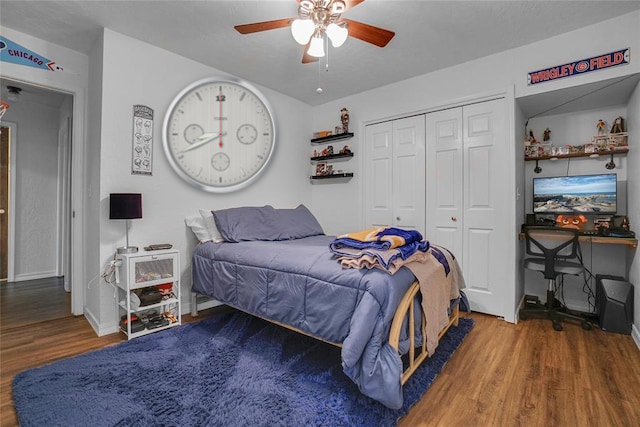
8:41
